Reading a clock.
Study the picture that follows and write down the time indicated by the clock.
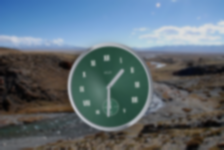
1:31
